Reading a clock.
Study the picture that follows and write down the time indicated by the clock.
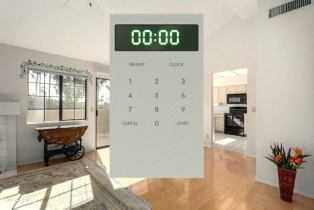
0:00
